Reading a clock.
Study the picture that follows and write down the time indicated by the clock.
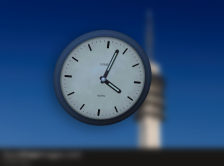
4:03
